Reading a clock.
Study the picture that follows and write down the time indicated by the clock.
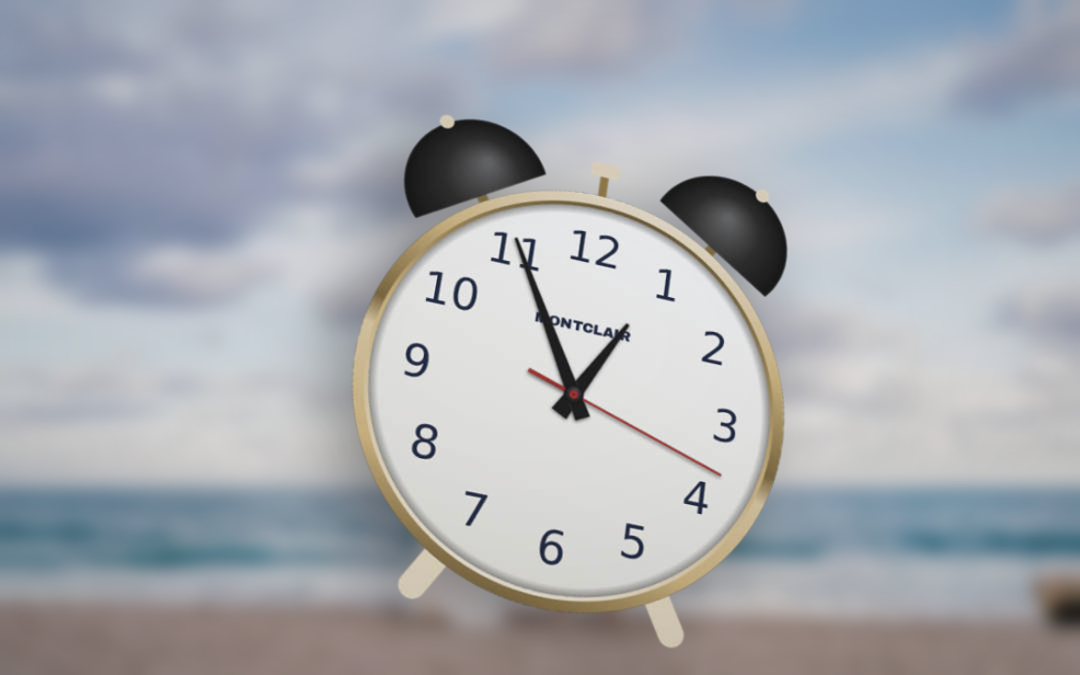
12:55:18
